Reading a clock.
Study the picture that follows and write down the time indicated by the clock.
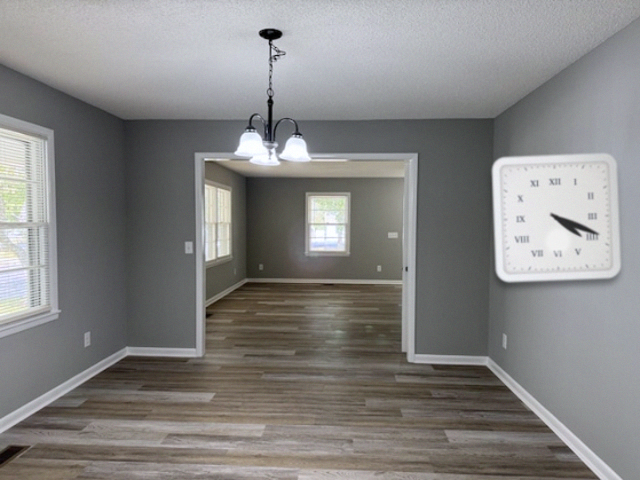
4:19
